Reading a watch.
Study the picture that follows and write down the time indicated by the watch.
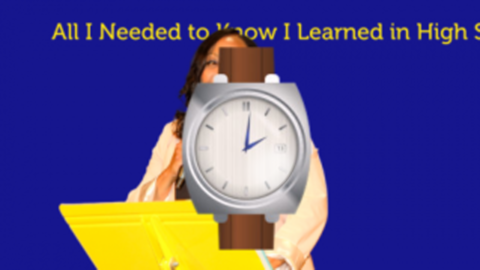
2:01
